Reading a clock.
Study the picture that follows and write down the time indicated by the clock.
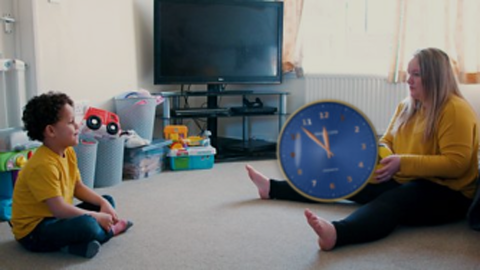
11:53
